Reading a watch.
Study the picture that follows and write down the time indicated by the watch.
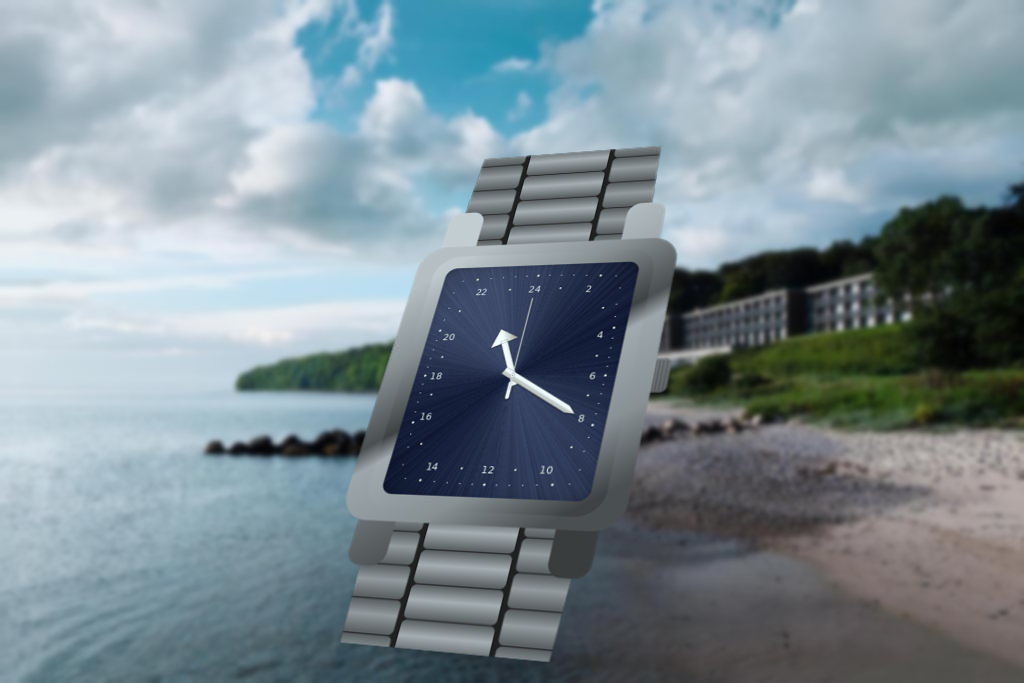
22:20:00
